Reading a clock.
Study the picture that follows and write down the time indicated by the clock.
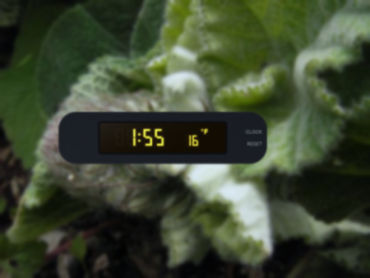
1:55
